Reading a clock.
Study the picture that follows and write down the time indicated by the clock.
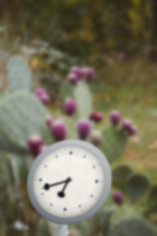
6:42
